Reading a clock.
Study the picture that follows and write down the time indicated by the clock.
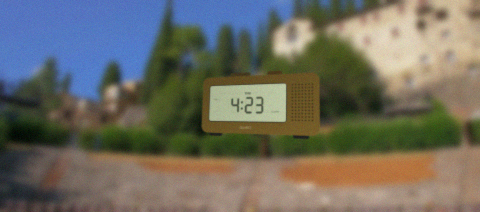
4:23
